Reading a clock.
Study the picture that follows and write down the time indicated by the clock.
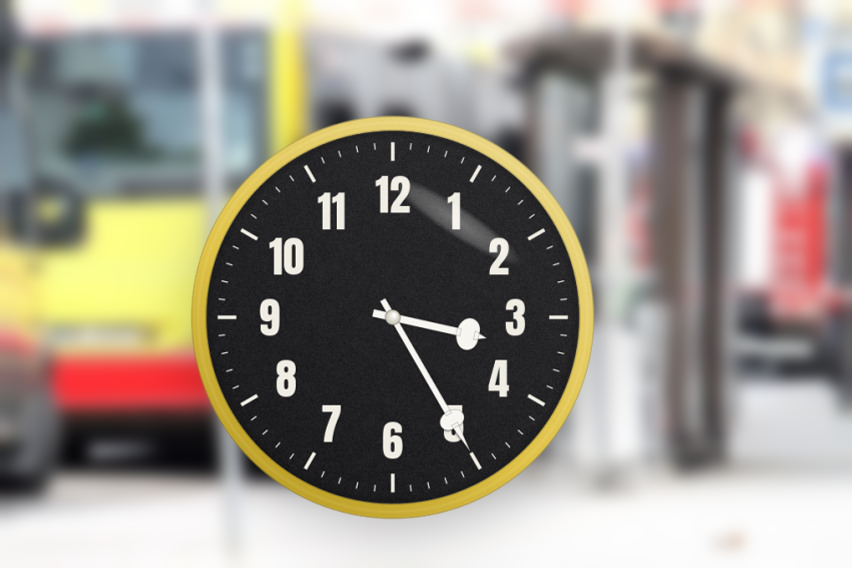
3:25
